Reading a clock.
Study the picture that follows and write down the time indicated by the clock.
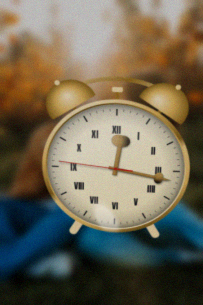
12:16:46
